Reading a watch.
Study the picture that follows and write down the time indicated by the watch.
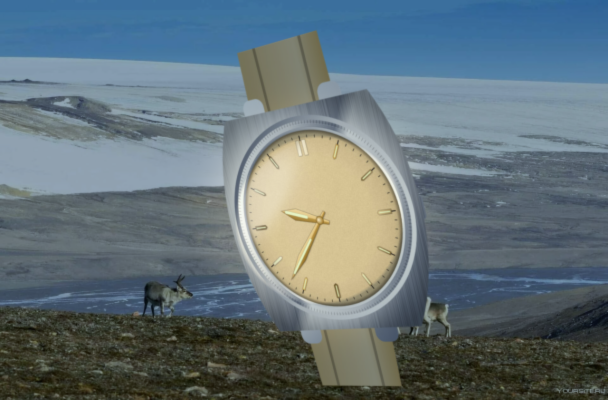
9:37
